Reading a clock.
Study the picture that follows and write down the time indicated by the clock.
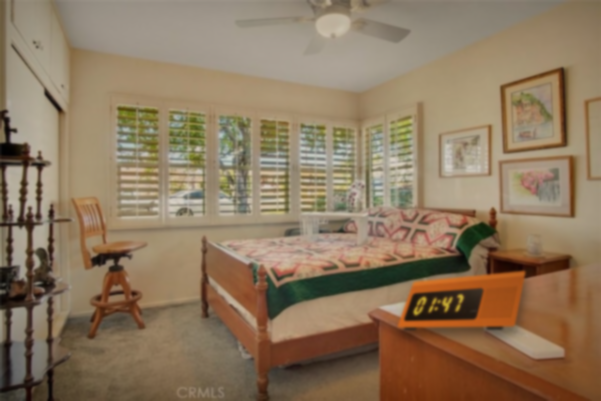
1:47
